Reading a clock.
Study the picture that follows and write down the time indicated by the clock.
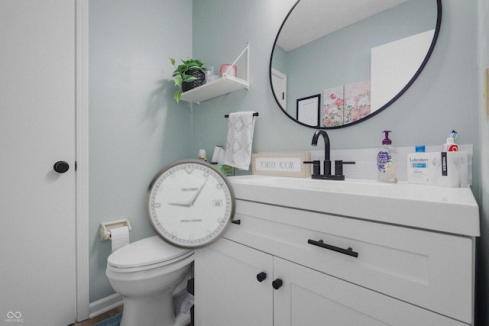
9:06
